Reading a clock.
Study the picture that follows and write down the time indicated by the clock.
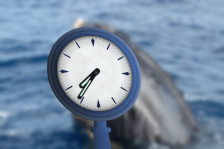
7:36
